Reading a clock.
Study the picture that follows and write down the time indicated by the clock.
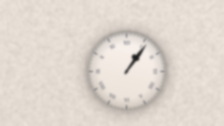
1:06
